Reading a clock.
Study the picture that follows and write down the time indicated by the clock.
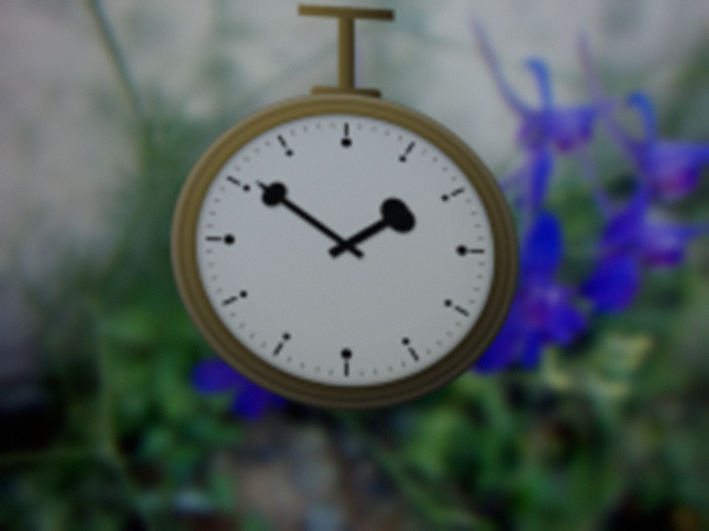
1:51
